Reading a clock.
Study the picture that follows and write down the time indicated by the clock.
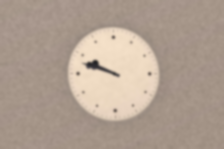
9:48
